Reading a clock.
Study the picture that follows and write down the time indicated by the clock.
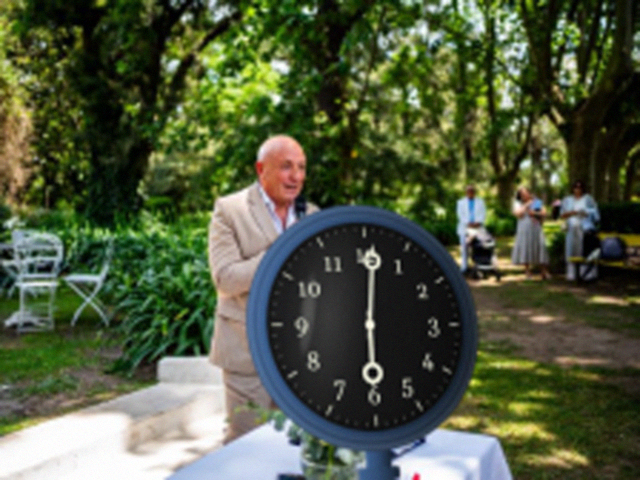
6:01
